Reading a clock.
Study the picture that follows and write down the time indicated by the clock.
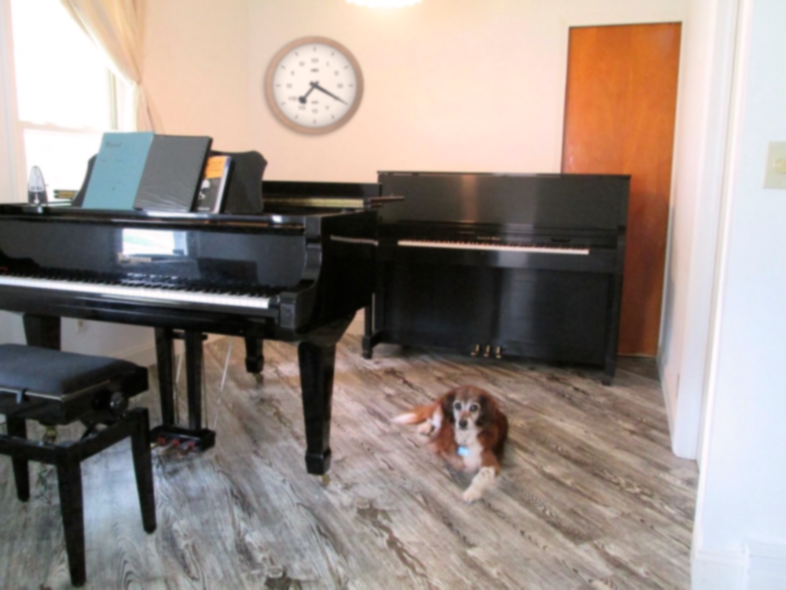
7:20
